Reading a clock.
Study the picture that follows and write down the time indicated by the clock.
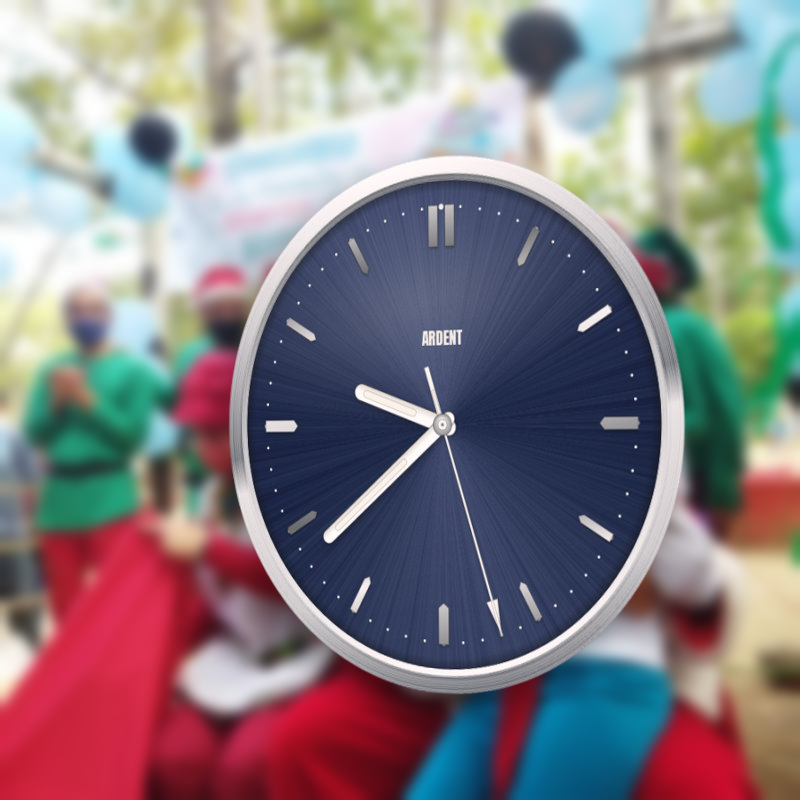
9:38:27
